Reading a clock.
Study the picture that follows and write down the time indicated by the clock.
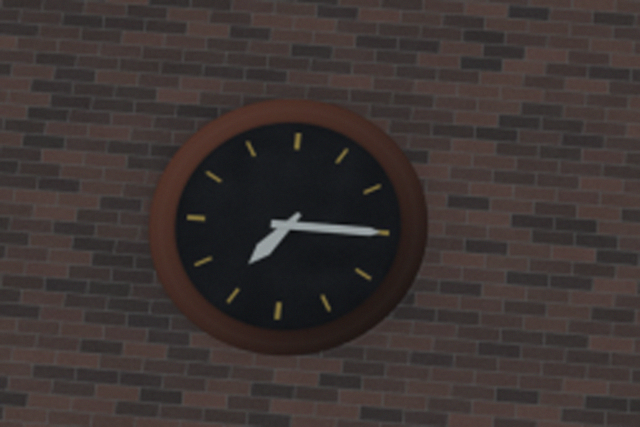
7:15
